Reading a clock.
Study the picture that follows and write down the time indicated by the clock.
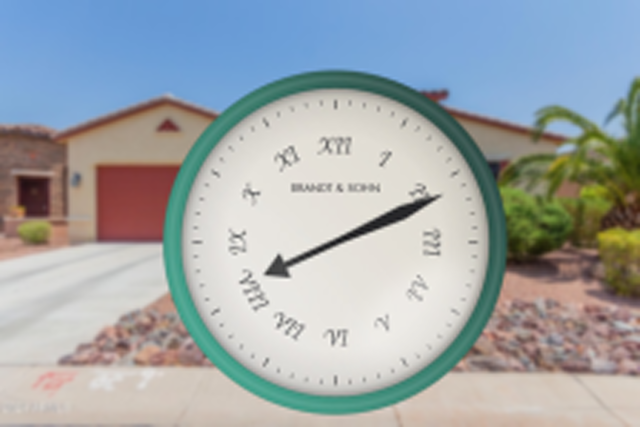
8:11
